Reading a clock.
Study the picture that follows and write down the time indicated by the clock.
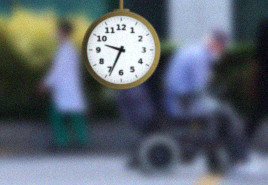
9:34
